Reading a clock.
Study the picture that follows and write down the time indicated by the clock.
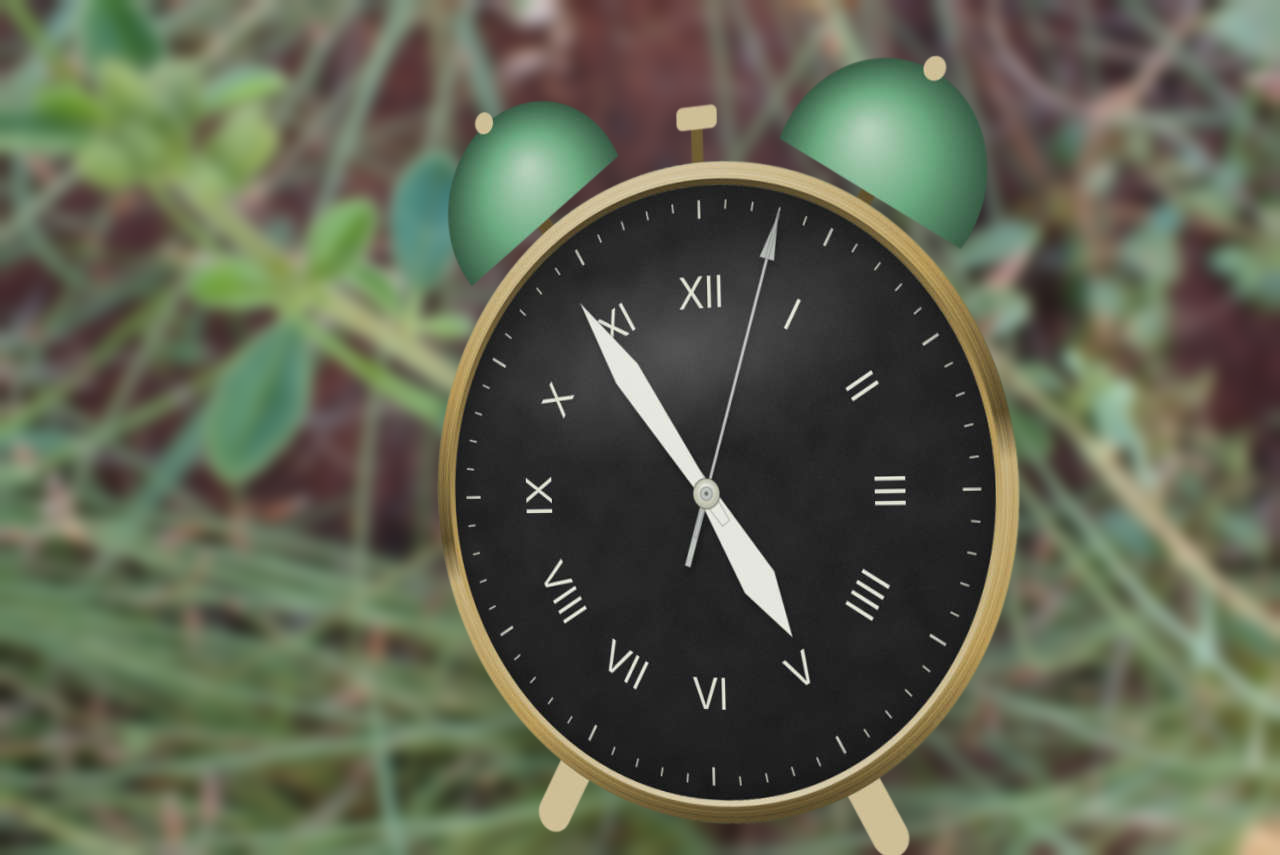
4:54:03
